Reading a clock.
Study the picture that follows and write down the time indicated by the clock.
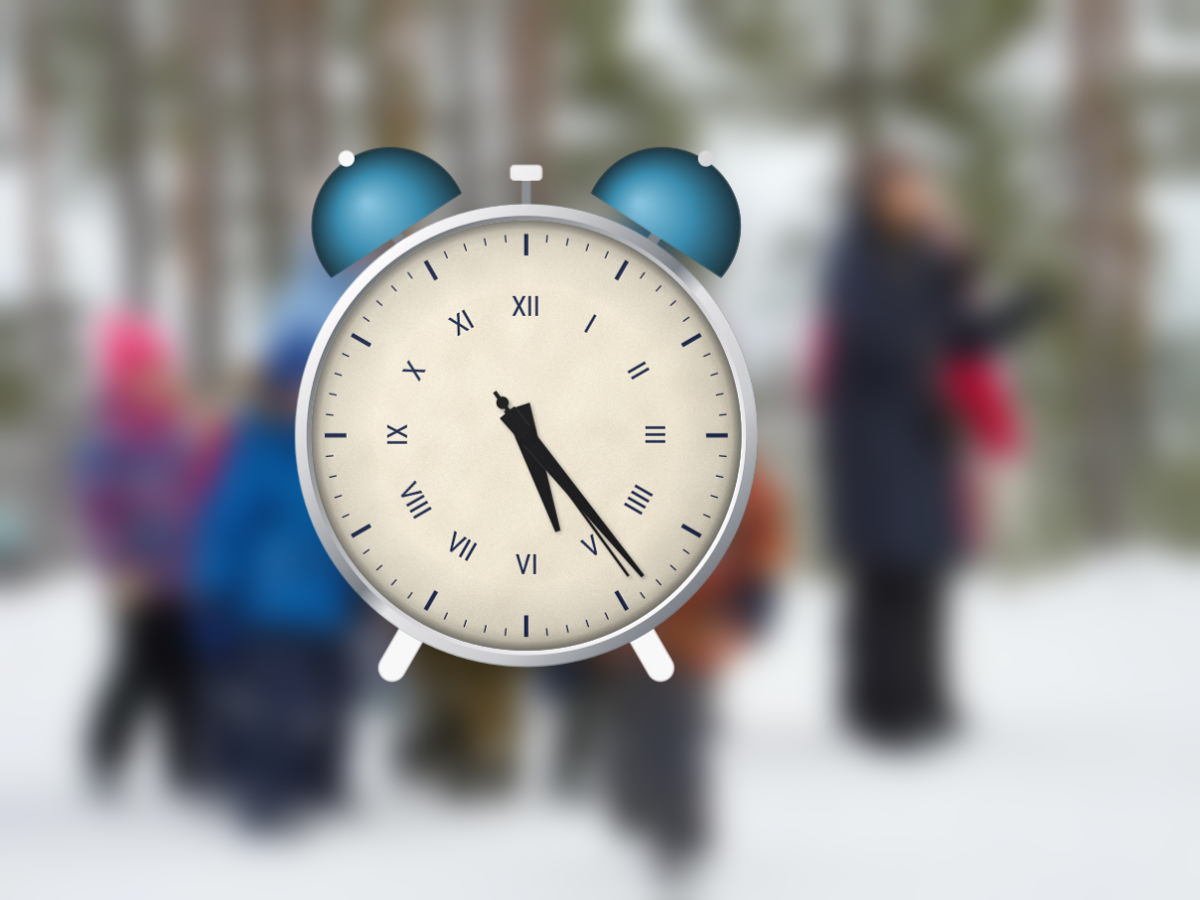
5:23:24
